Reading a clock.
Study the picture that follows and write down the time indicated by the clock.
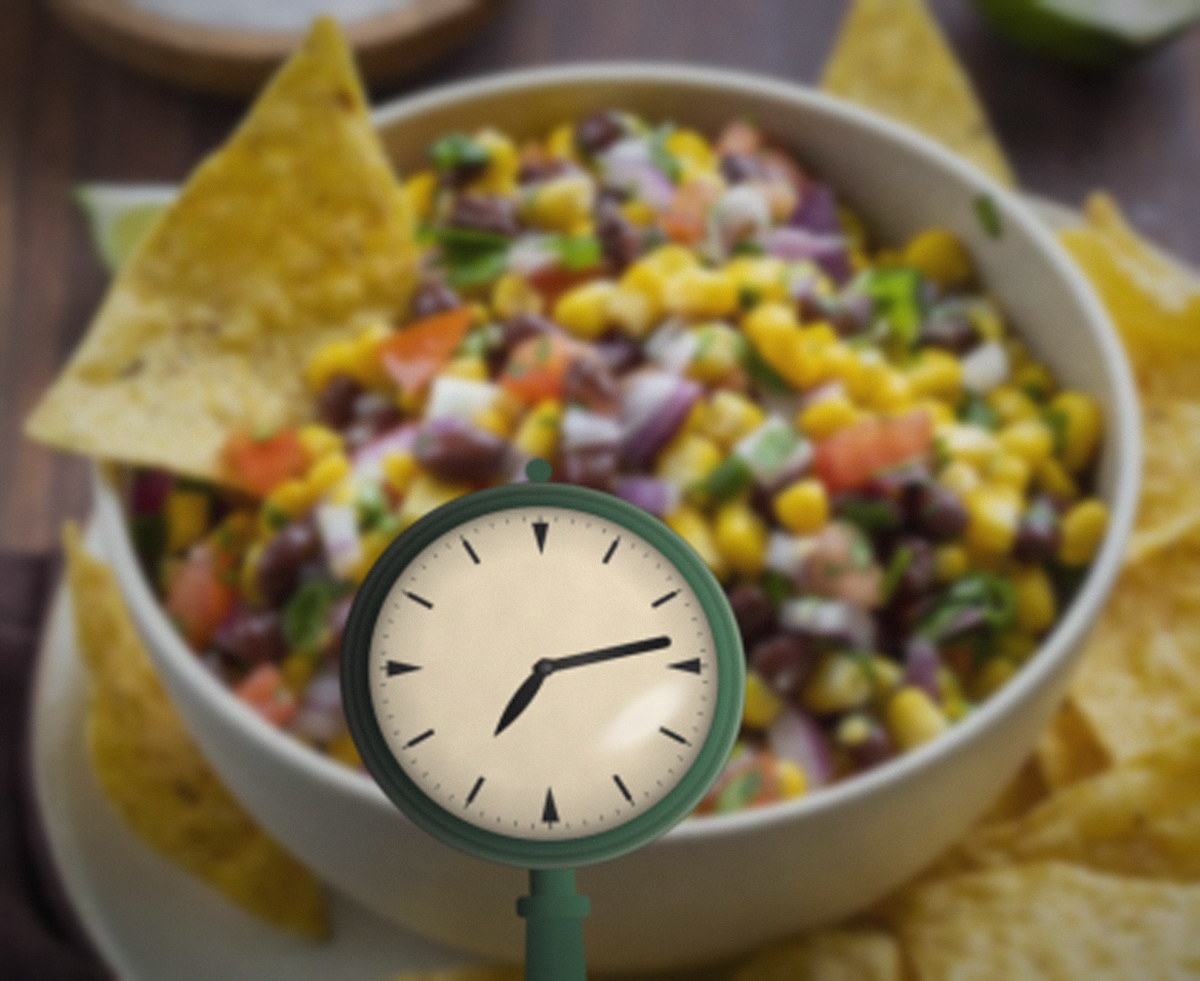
7:13
